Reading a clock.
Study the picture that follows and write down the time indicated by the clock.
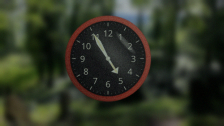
4:55
